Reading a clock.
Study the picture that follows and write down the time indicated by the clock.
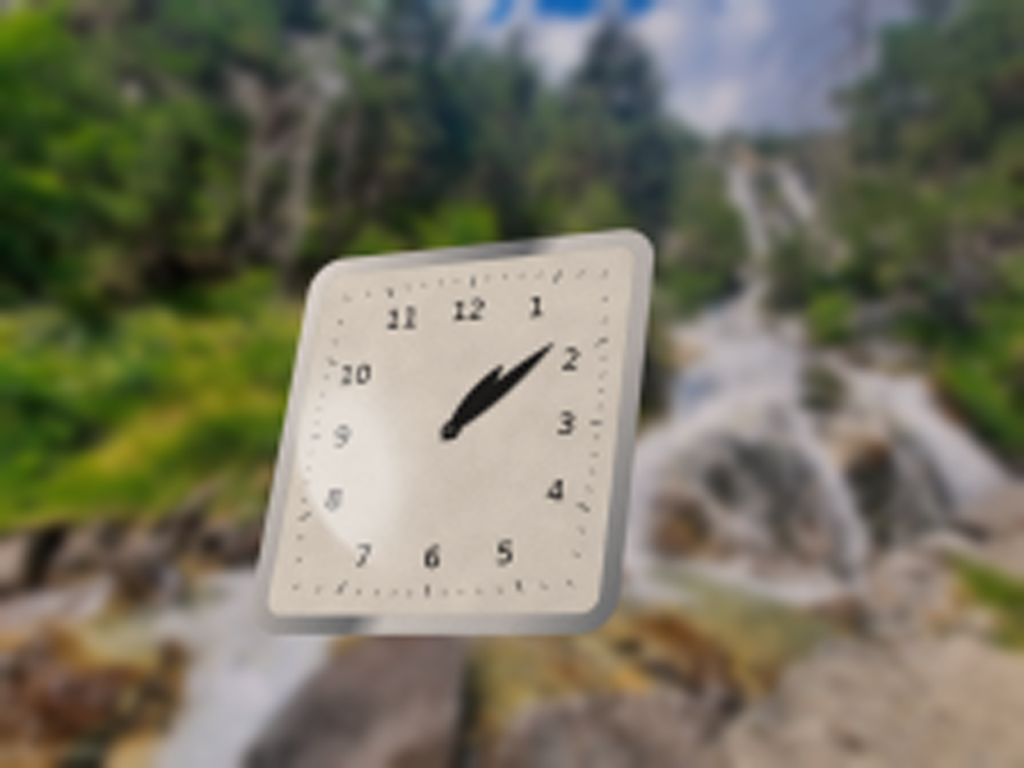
1:08
